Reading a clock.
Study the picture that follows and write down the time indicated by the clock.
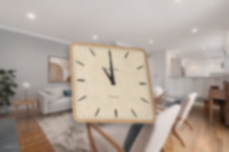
11:00
